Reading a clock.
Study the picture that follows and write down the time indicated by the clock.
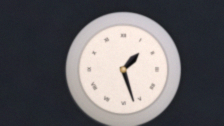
1:27
